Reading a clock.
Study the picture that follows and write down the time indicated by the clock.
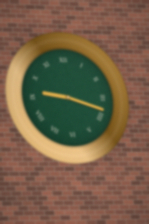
9:18
